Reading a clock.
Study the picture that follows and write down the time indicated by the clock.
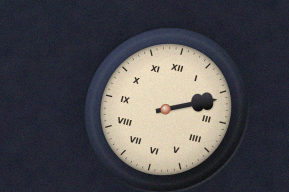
2:11
